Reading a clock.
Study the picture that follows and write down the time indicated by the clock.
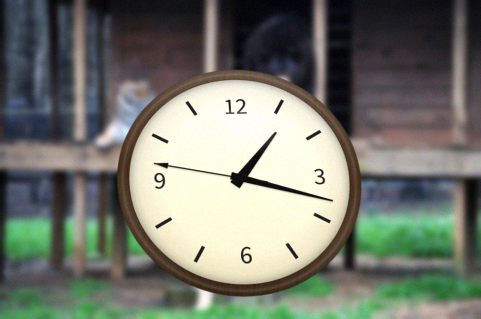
1:17:47
